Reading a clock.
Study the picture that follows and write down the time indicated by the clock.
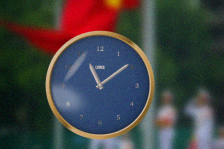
11:09
